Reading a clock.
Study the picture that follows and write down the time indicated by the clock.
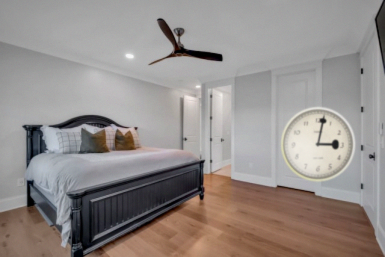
3:02
